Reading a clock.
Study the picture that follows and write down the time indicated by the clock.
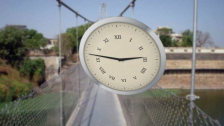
2:47
